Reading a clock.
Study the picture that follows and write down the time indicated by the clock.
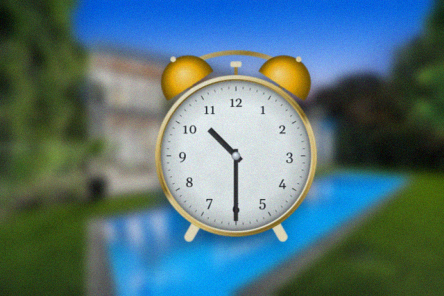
10:30
